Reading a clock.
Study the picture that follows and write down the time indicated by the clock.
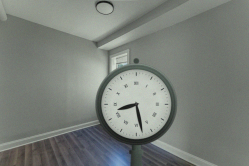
8:28
